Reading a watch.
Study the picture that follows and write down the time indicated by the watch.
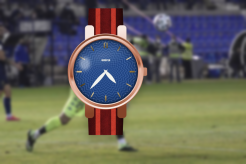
4:37
